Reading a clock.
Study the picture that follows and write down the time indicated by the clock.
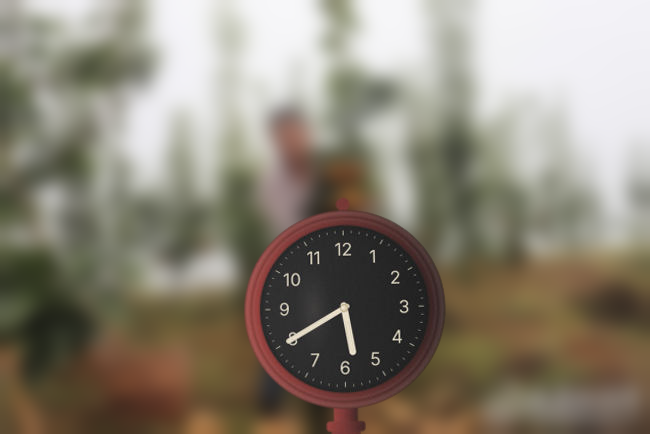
5:40
